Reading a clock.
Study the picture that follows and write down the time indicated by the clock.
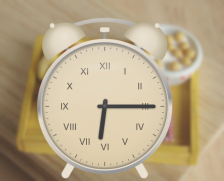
6:15
